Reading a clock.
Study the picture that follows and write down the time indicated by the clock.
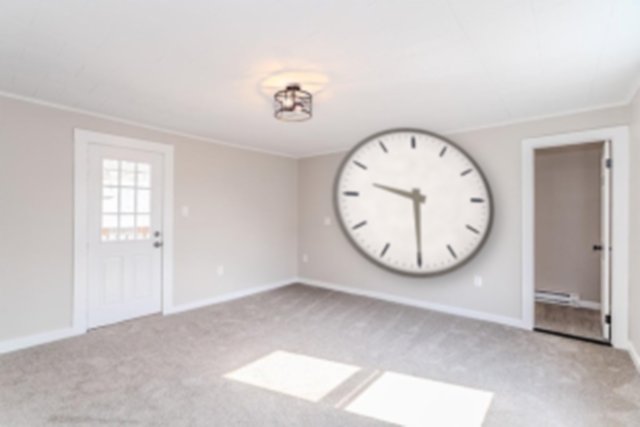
9:30
